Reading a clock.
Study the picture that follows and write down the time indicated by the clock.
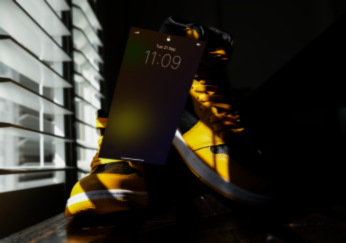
11:09
